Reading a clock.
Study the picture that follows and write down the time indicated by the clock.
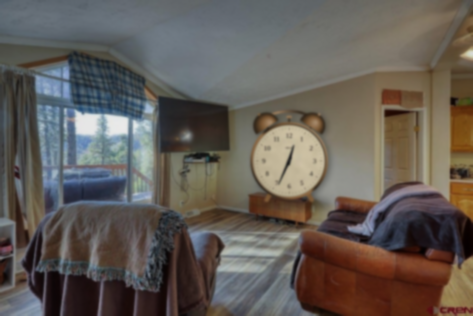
12:34
